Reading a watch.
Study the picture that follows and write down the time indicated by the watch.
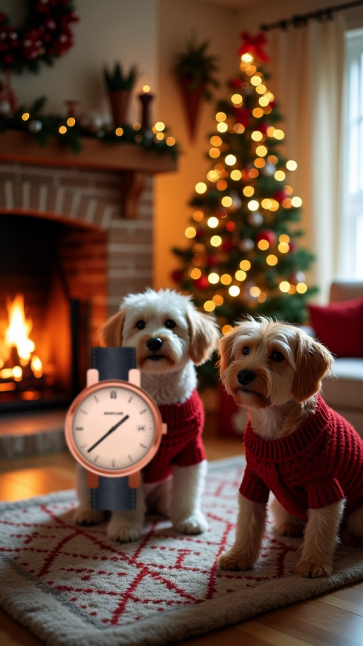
1:38
